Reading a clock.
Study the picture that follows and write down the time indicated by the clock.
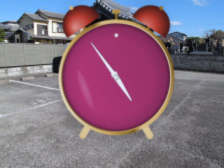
4:54
